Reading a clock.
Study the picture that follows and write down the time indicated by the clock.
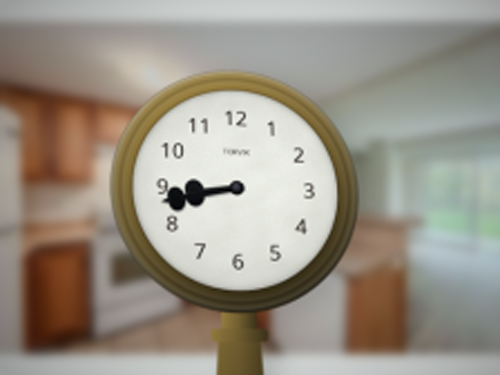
8:43
